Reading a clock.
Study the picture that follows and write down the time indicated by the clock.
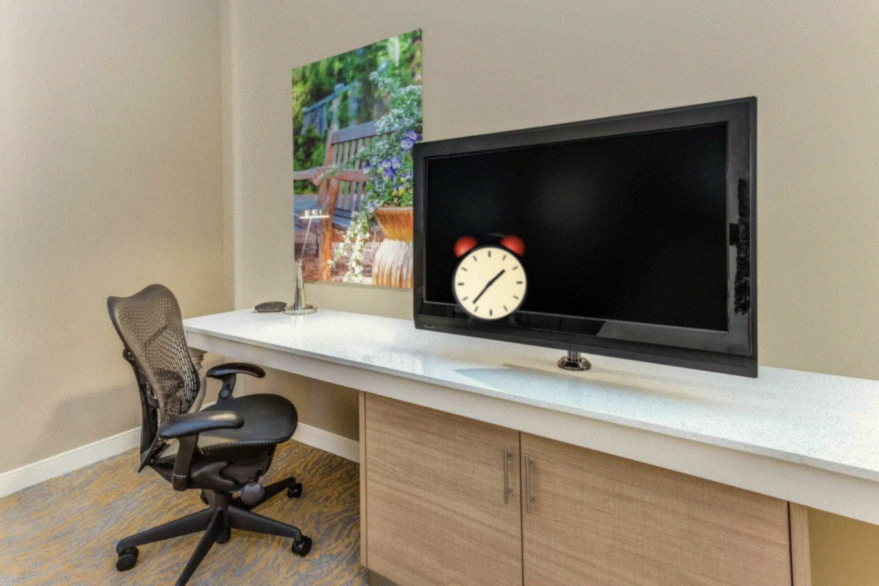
1:37
